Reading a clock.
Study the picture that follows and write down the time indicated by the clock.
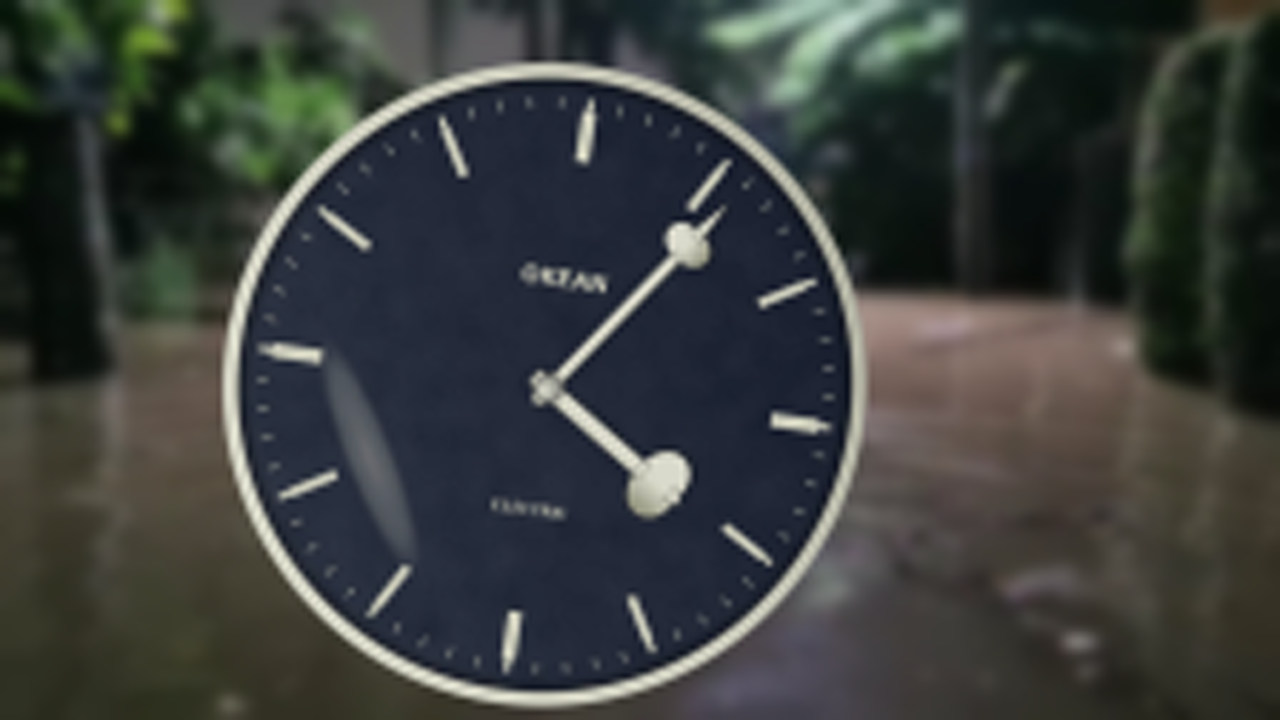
4:06
